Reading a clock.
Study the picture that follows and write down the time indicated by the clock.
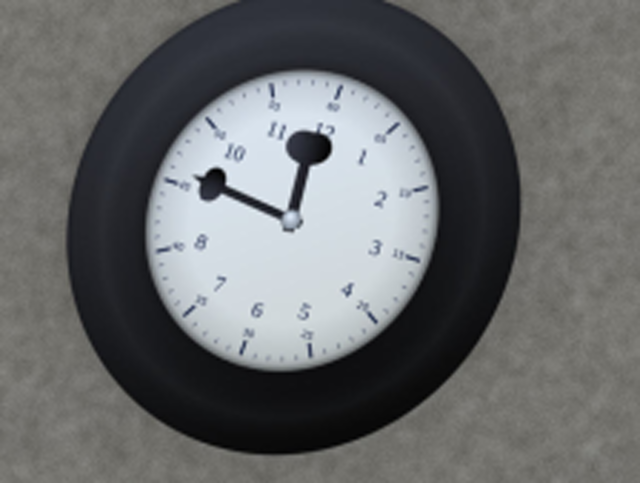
11:46
